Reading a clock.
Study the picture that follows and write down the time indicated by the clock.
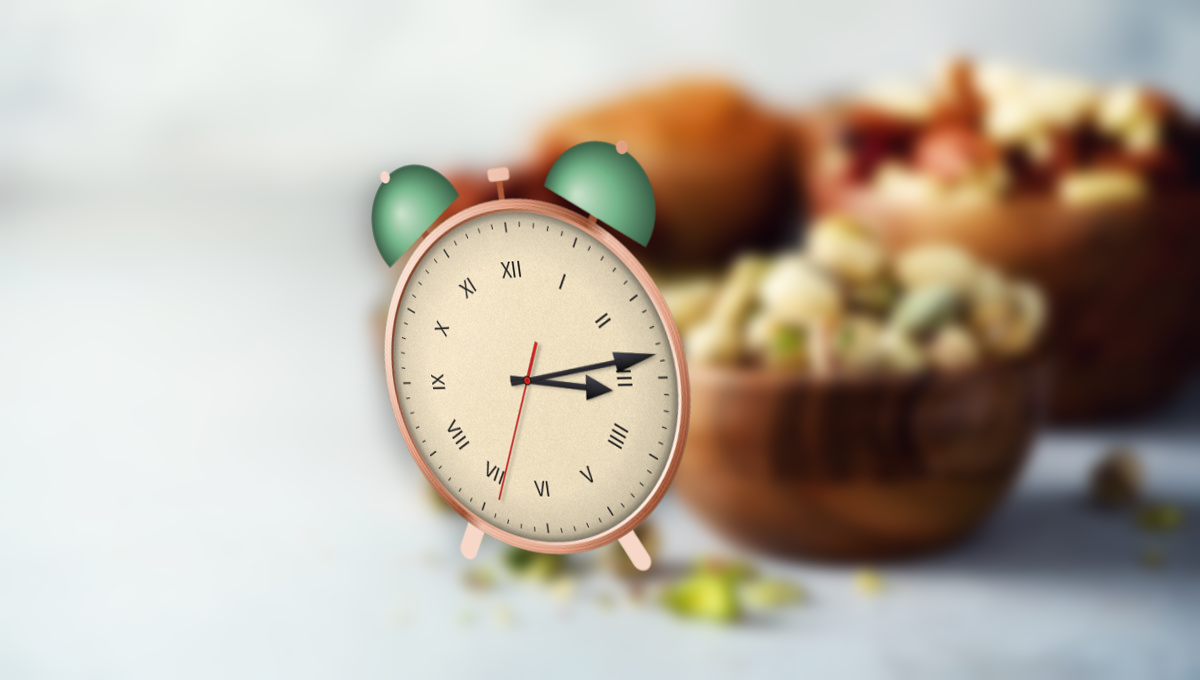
3:13:34
